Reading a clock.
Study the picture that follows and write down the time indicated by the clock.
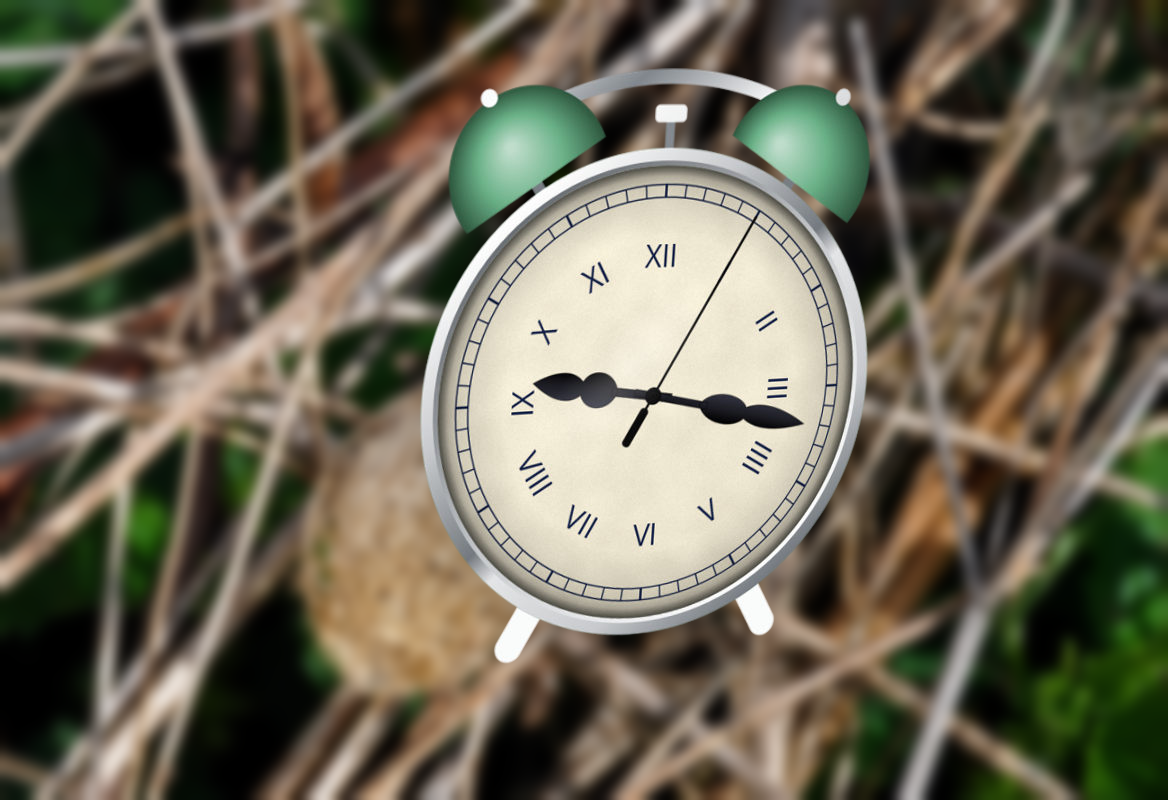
9:17:05
